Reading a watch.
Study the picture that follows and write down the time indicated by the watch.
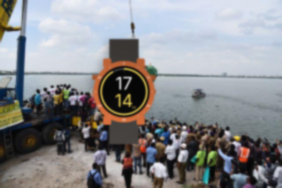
17:14
